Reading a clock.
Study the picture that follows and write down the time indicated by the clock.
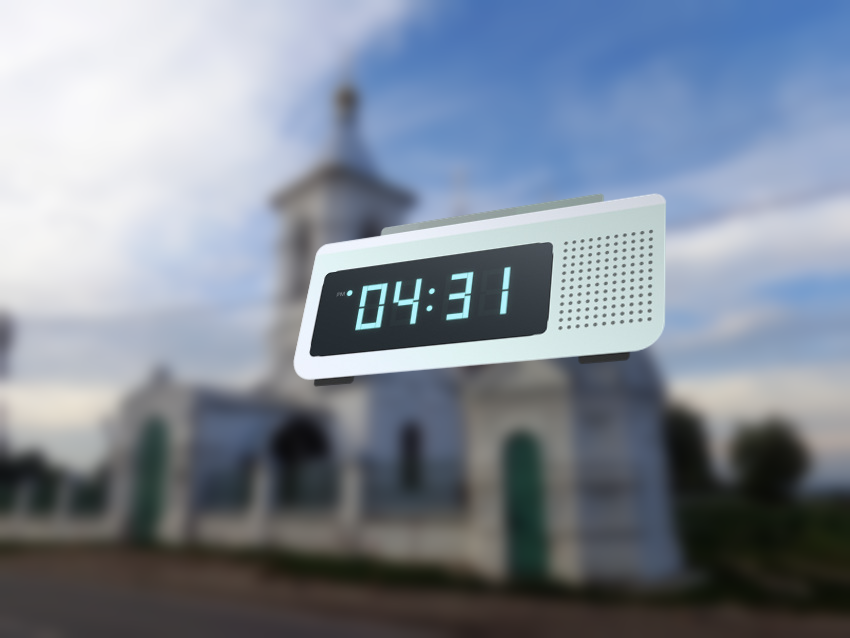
4:31
